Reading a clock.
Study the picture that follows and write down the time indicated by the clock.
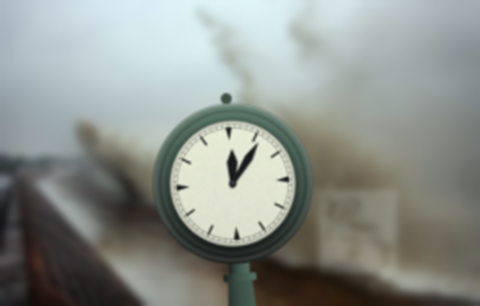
12:06
